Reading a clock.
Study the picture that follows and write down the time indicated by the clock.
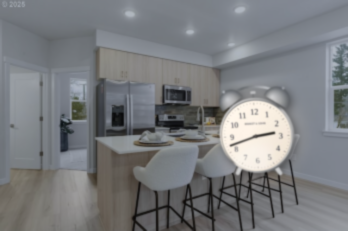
2:42
